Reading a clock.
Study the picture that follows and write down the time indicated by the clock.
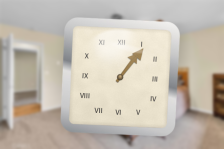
1:06
